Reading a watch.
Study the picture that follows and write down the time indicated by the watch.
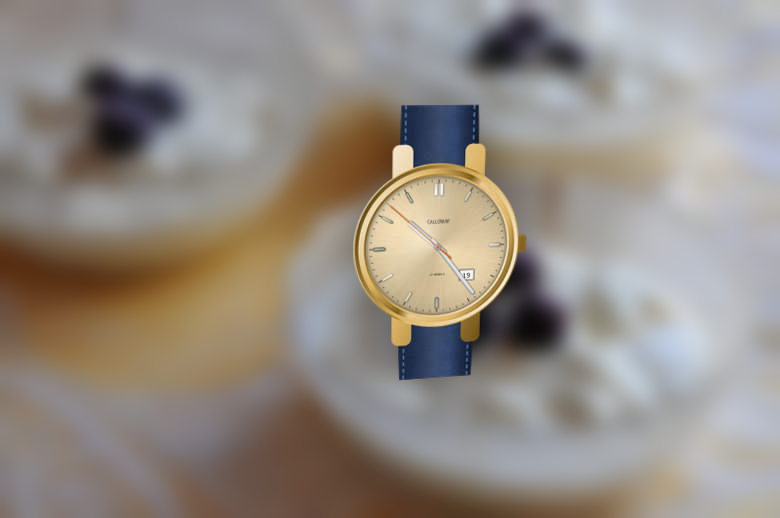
10:23:52
